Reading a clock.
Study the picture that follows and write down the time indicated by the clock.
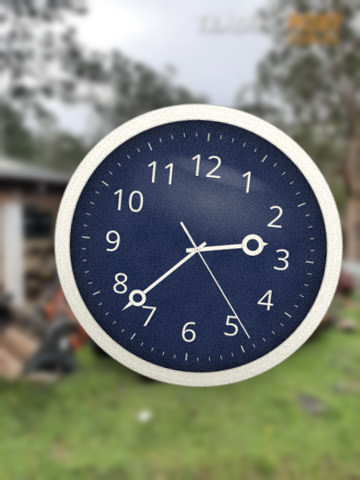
2:37:24
